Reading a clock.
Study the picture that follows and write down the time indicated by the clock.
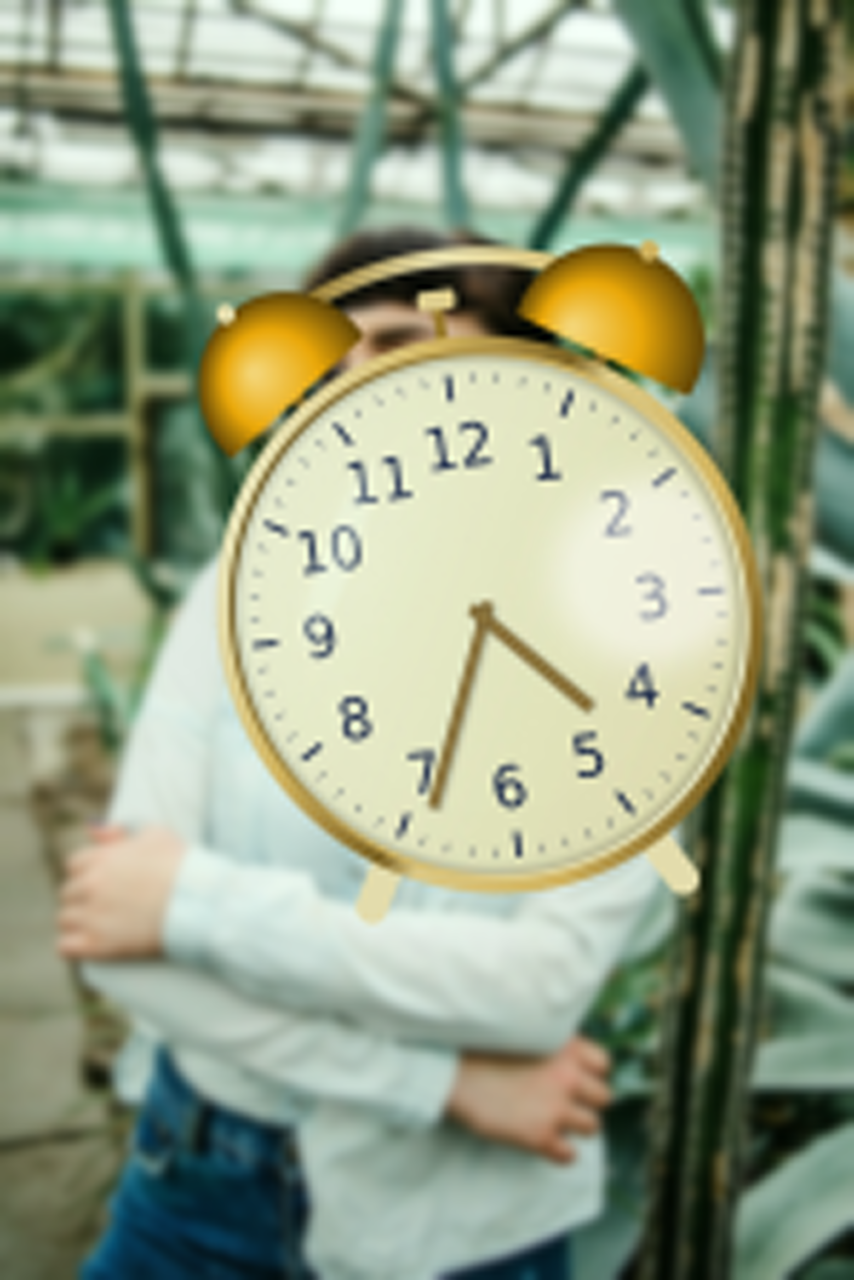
4:34
